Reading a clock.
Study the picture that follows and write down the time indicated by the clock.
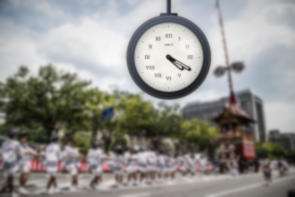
4:20
